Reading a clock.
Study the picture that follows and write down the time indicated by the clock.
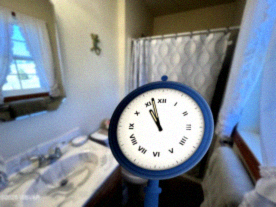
10:57
